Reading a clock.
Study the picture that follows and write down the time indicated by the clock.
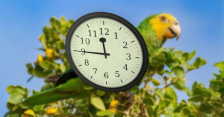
11:45
